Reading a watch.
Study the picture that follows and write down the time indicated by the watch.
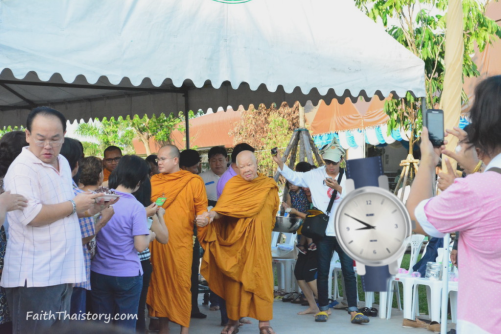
8:50
